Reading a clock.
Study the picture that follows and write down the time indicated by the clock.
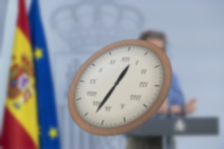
12:33
